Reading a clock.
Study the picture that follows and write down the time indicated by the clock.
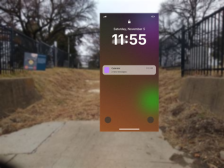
11:55
